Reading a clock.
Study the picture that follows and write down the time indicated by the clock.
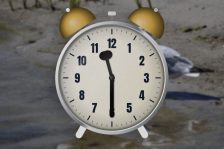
11:30
